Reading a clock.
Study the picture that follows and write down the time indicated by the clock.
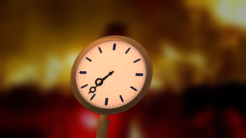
7:37
